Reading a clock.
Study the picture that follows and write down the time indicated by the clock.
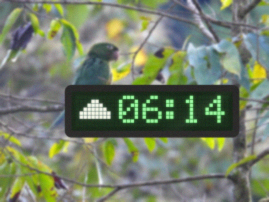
6:14
